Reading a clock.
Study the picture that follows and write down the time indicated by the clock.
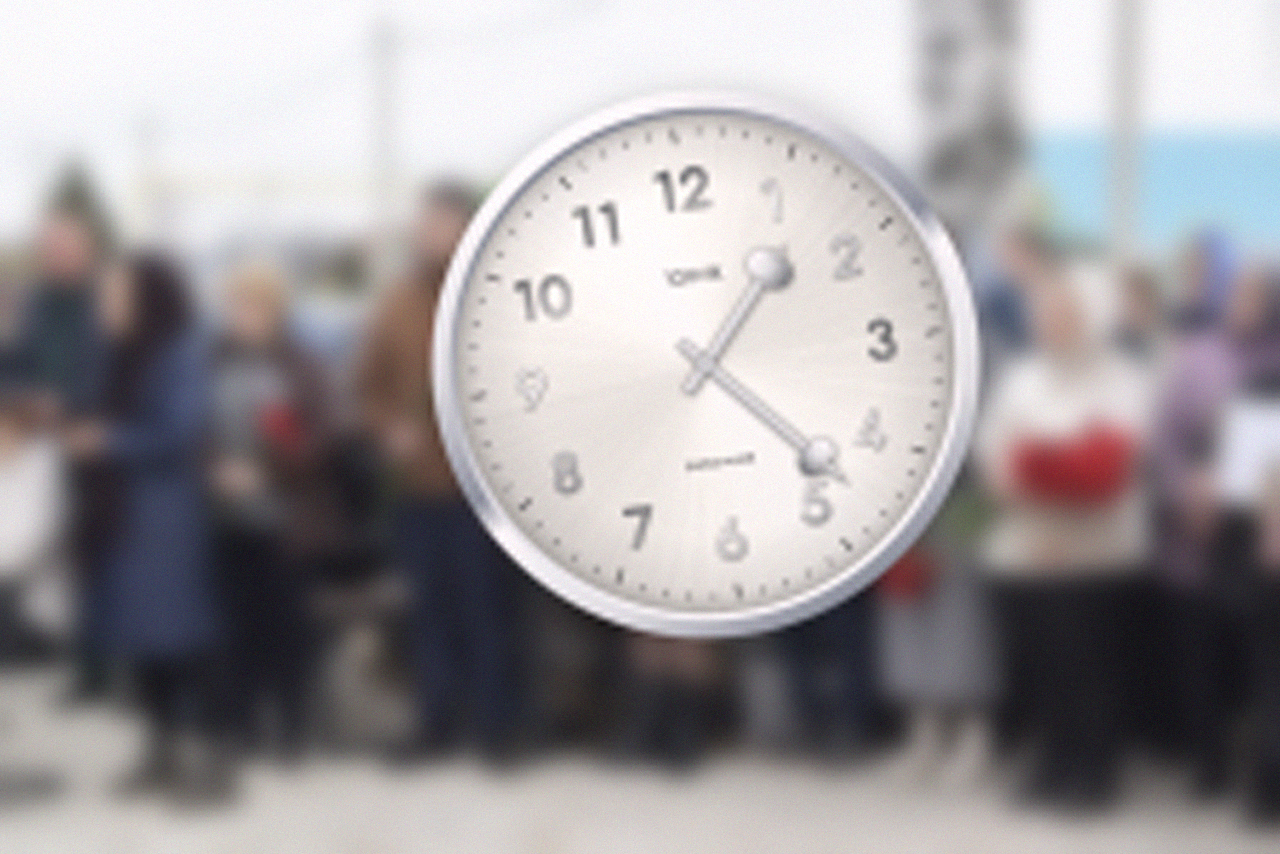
1:23
